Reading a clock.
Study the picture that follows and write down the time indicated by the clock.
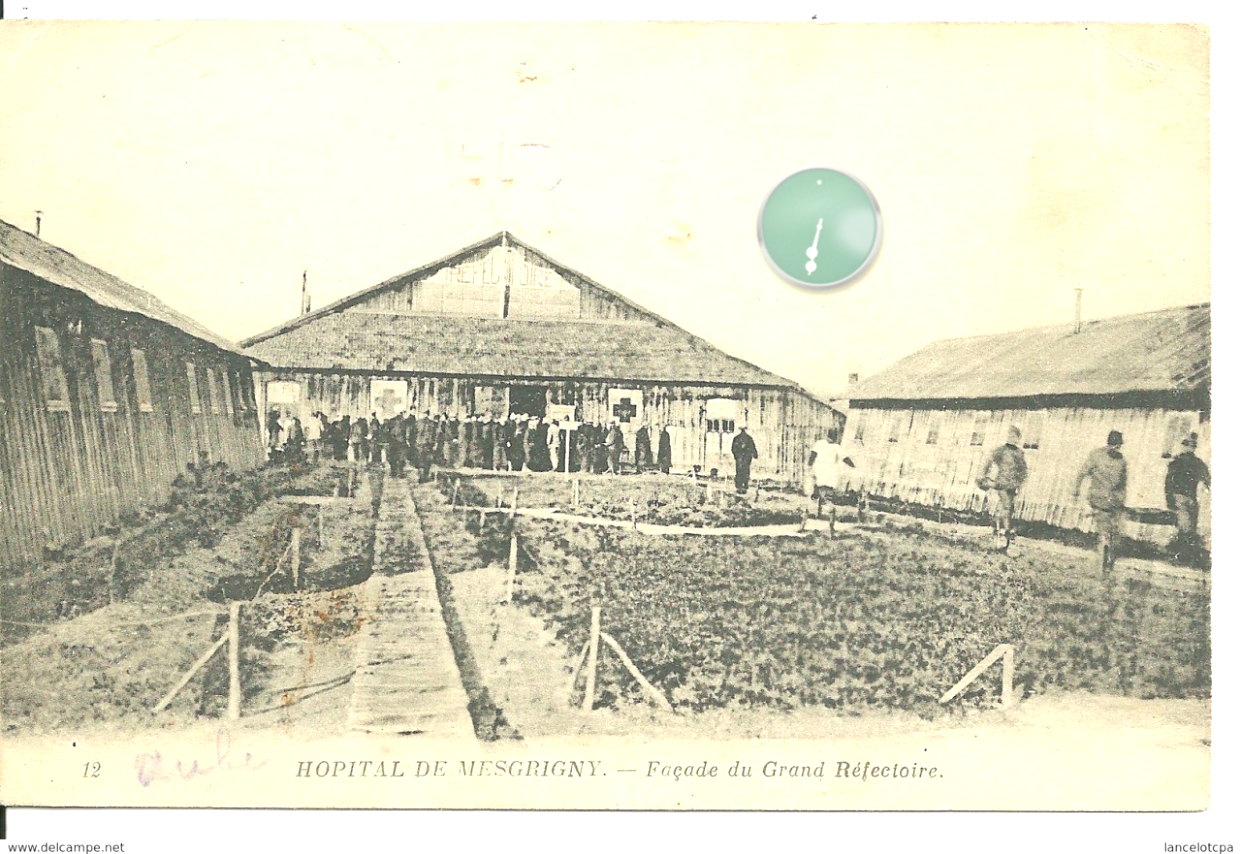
6:32
